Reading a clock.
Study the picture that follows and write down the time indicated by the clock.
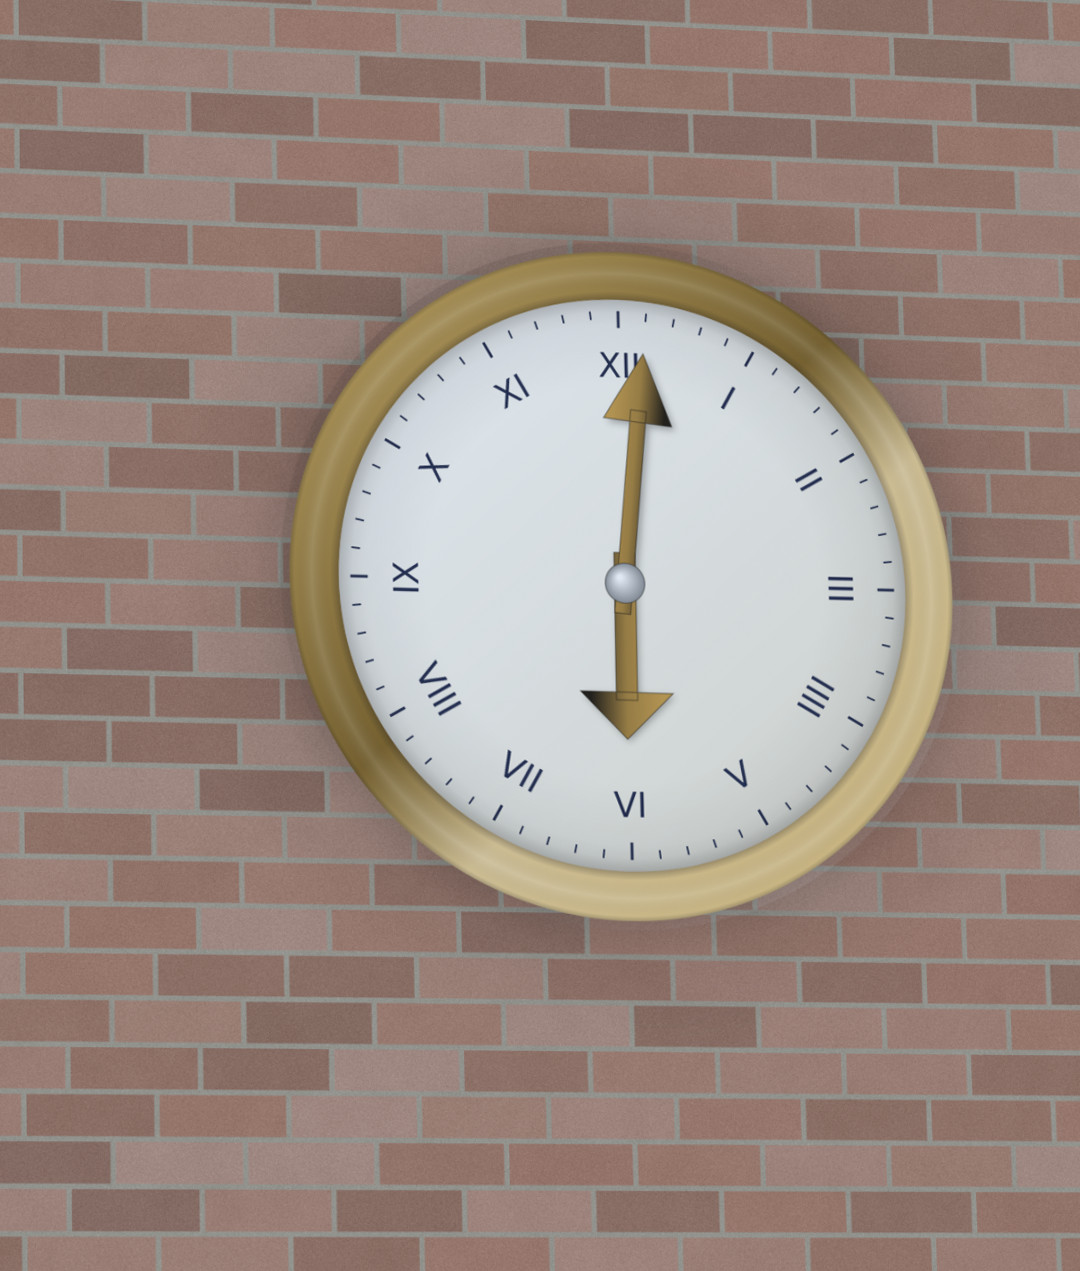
6:01
